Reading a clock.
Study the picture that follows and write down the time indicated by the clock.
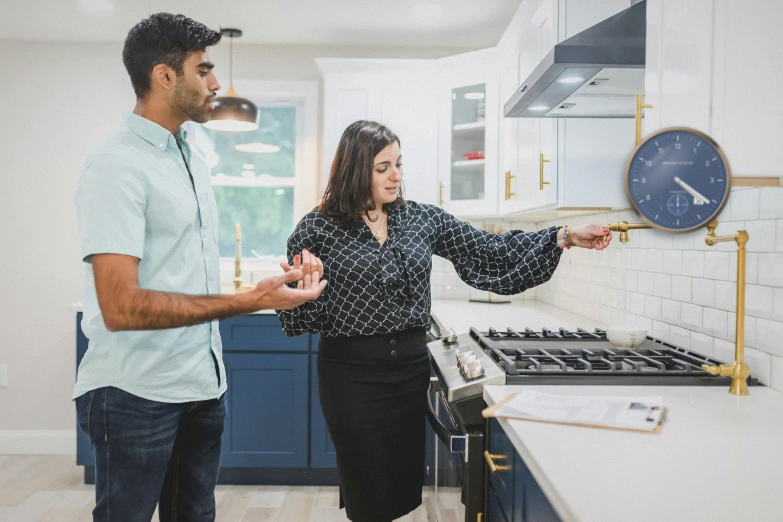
4:21
